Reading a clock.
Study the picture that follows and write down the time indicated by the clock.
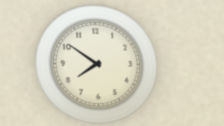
7:51
